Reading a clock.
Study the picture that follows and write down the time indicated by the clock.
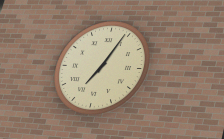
7:04
